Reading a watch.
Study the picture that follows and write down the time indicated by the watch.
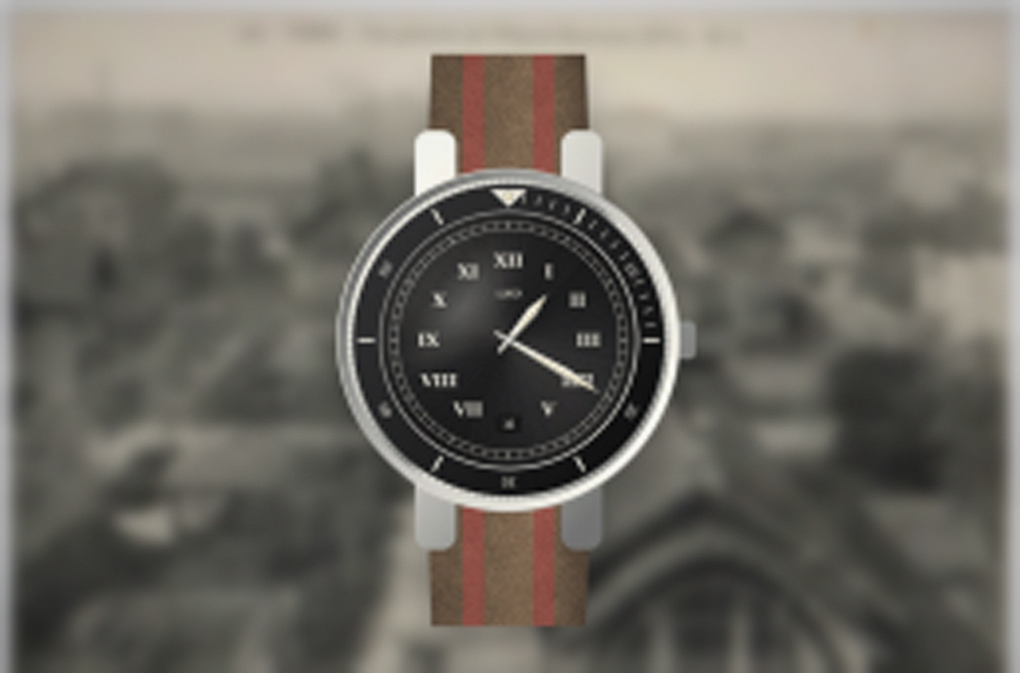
1:20
